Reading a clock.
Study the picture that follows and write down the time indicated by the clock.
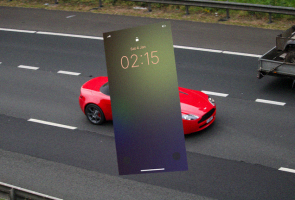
2:15
